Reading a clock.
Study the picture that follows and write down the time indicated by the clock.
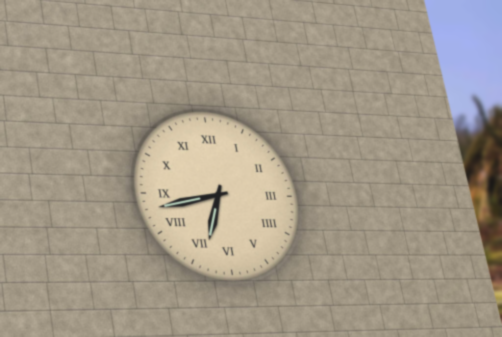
6:43
